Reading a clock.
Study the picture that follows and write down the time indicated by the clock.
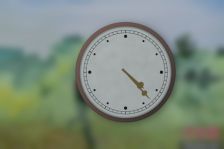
4:23
